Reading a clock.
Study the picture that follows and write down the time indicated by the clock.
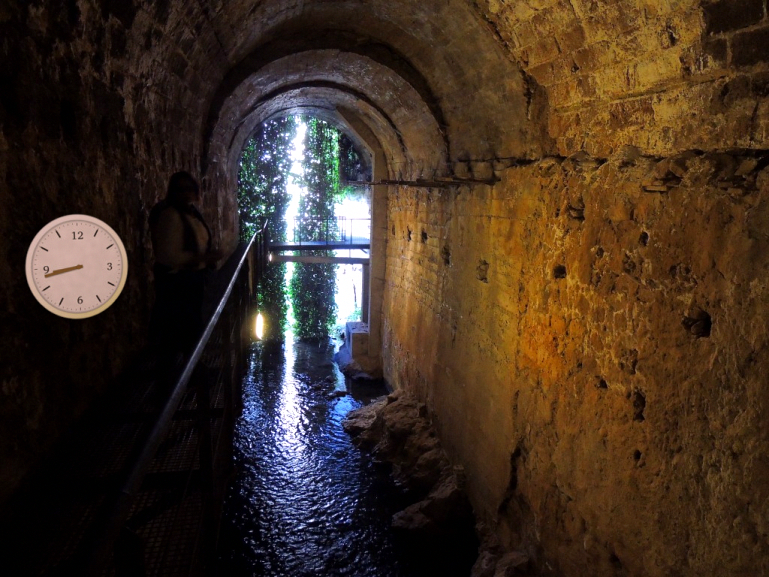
8:43
